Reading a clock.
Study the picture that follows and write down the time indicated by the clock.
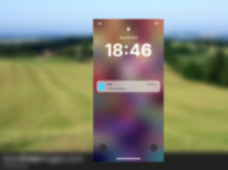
18:46
